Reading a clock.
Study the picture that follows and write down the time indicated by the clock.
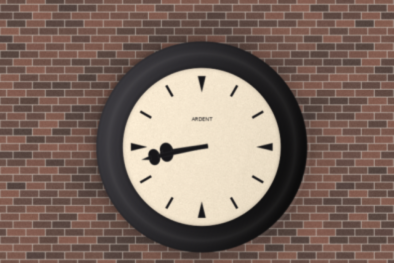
8:43
